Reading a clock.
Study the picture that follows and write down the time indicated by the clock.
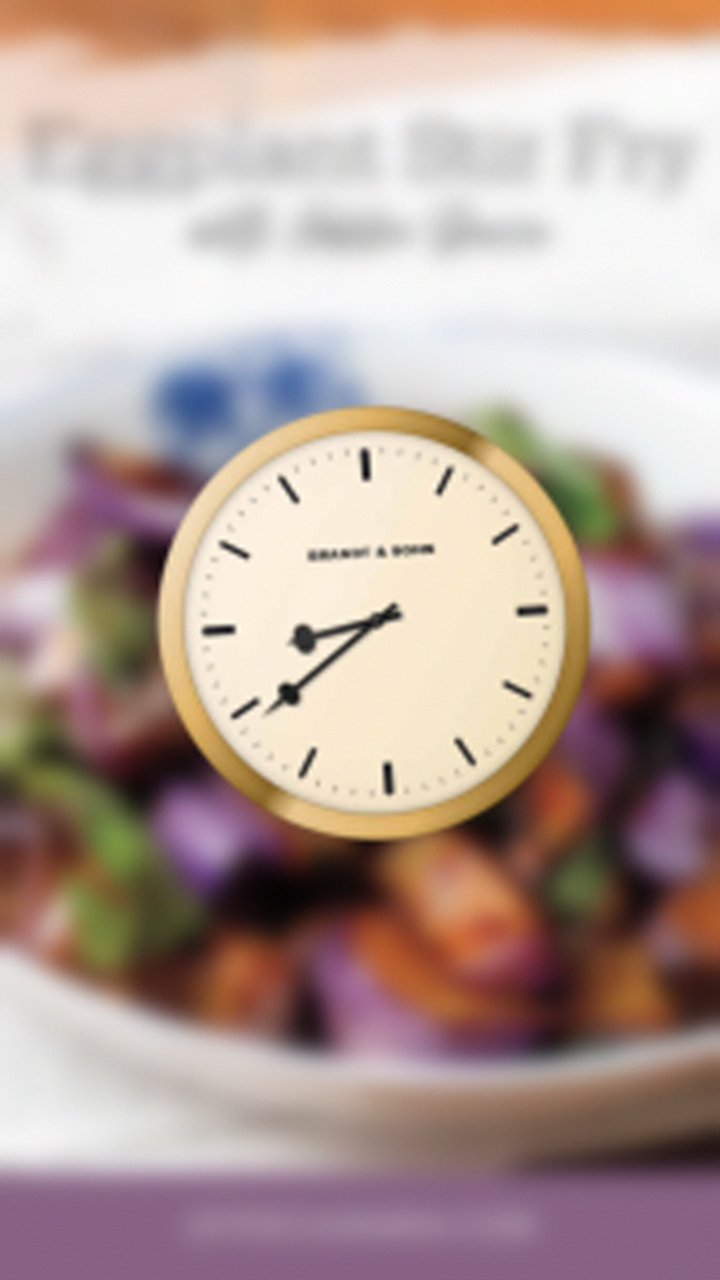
8:39
